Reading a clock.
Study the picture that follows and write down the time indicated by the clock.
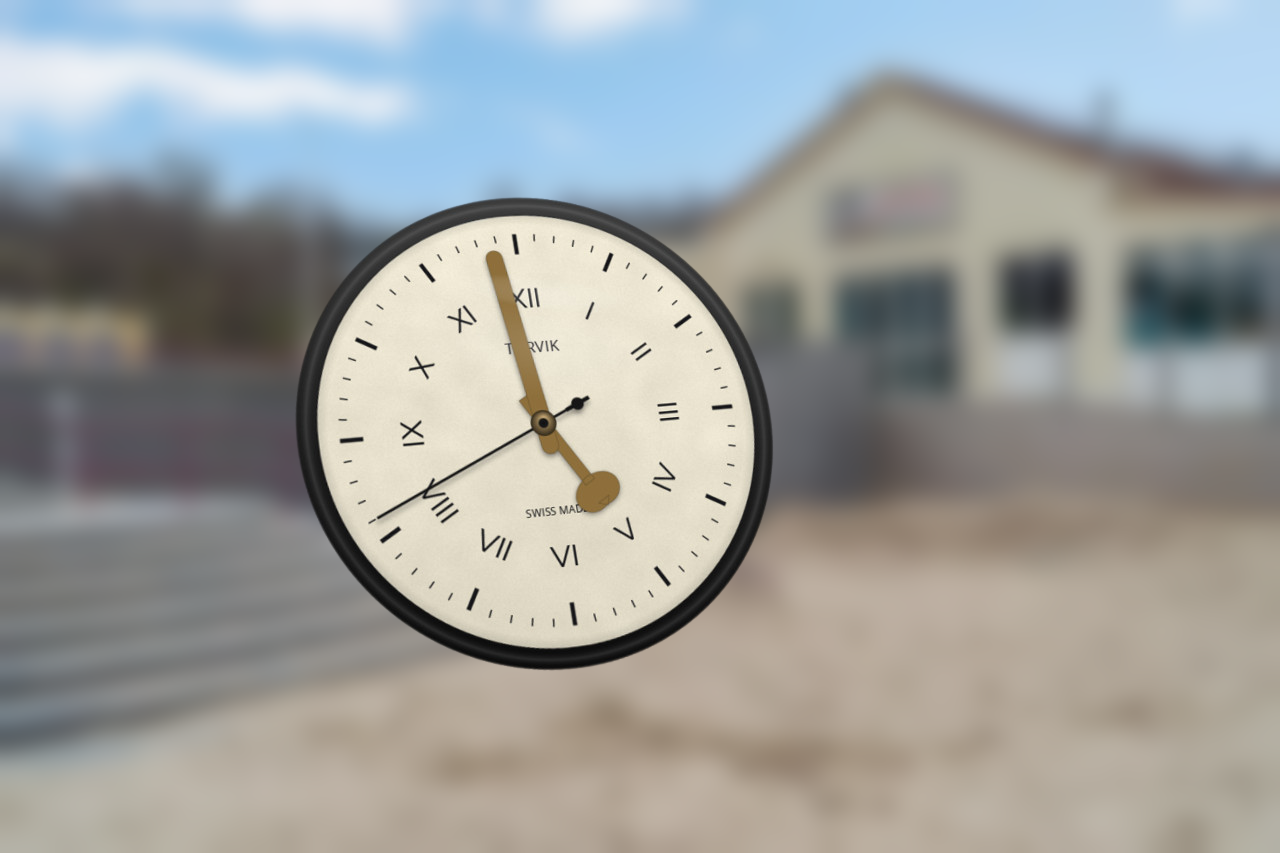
4:58:41
